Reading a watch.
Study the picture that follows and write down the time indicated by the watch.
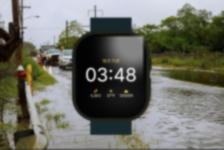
3:48
